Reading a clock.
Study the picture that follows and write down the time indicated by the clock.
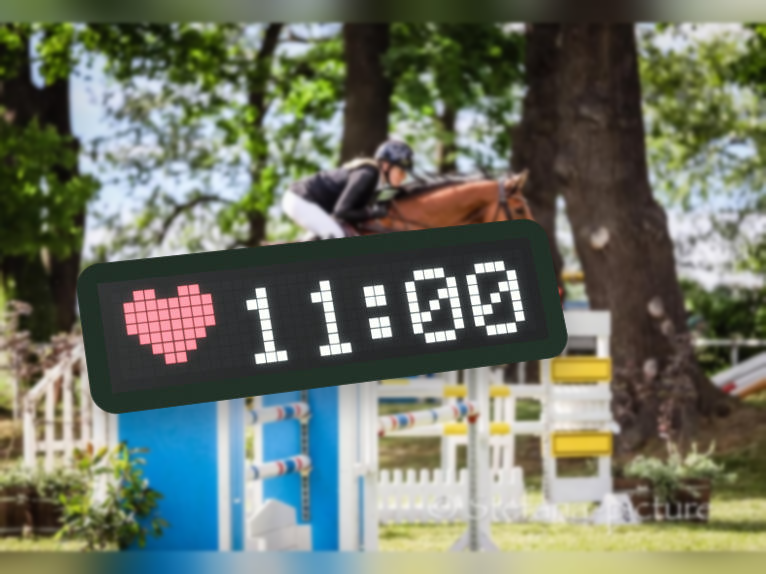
11:00
